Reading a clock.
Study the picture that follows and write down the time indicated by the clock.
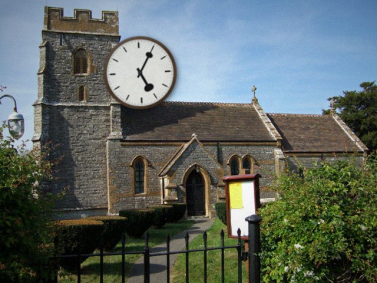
5:05
